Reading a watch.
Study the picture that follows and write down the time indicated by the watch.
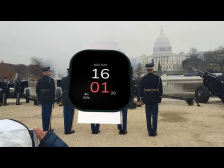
16:01
